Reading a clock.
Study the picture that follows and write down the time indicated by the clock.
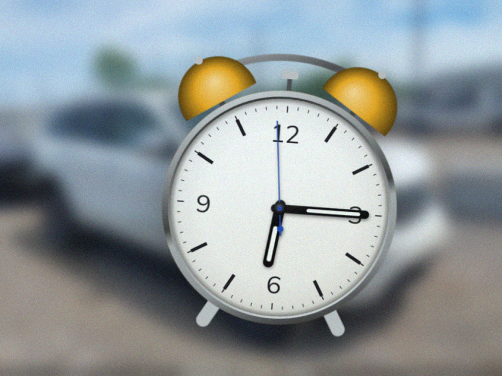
6:14:59
